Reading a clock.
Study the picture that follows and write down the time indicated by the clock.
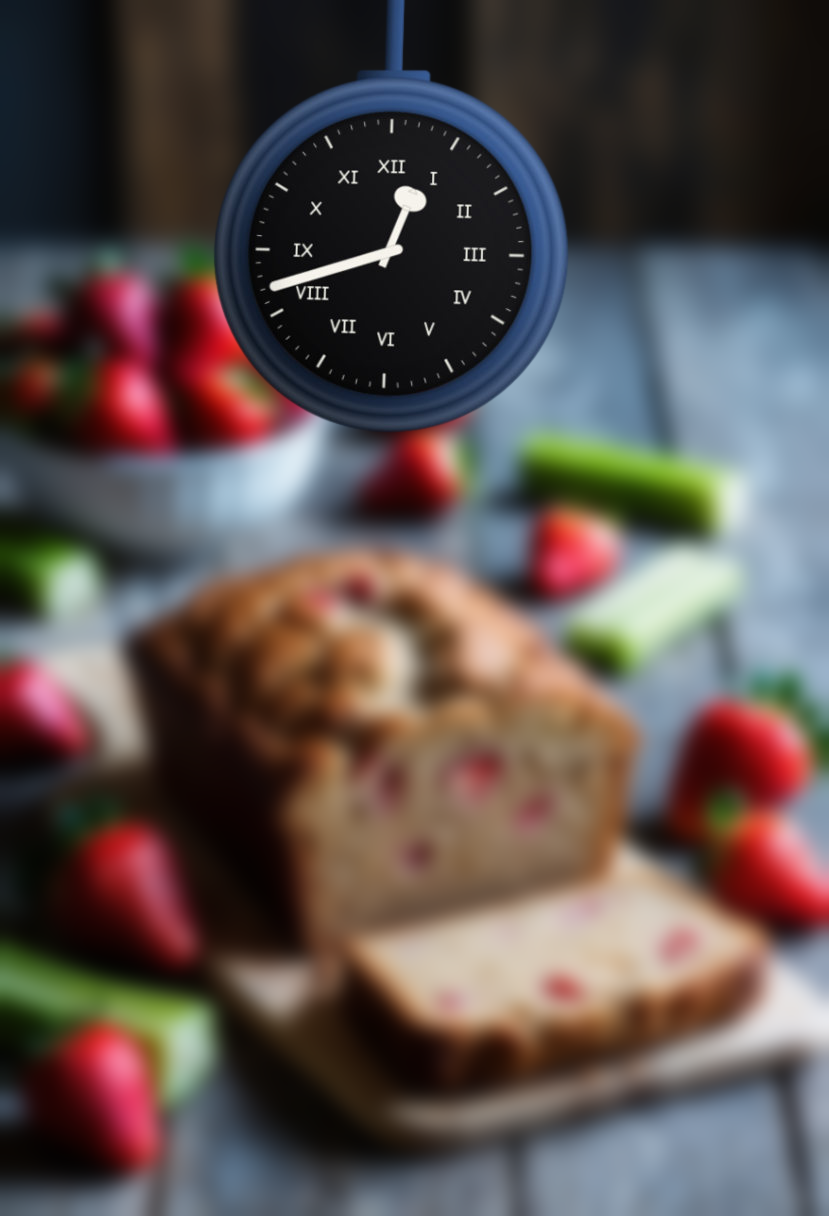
12:42
